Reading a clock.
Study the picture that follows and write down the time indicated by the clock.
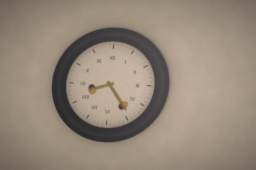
8:24
